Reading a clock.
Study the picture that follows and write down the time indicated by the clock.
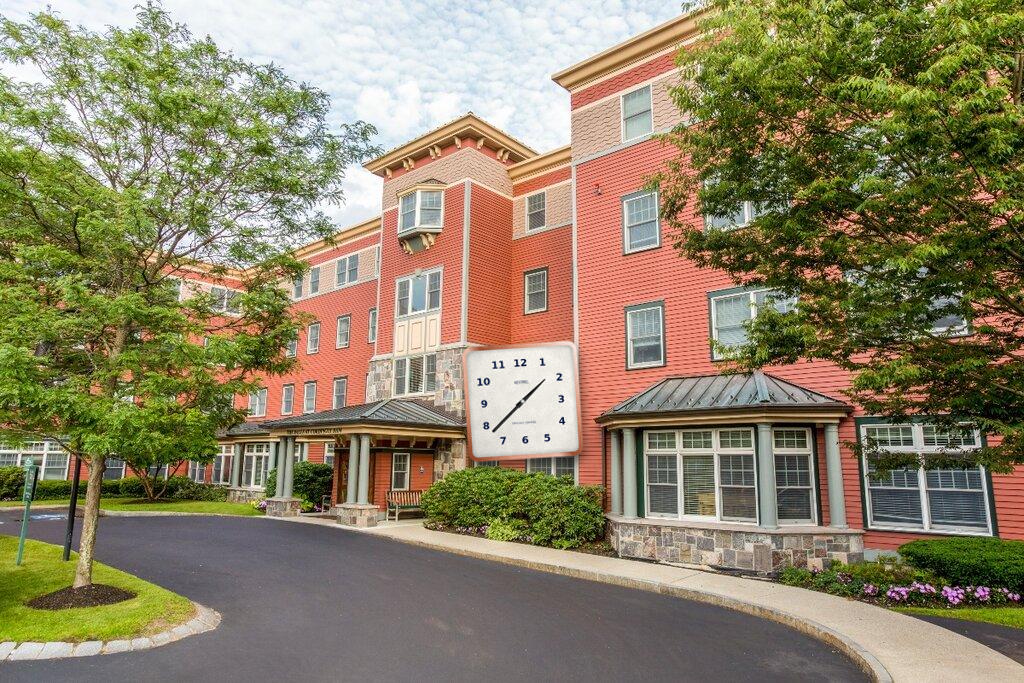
1:38
